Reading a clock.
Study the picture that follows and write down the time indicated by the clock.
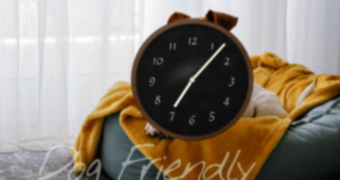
7:07
